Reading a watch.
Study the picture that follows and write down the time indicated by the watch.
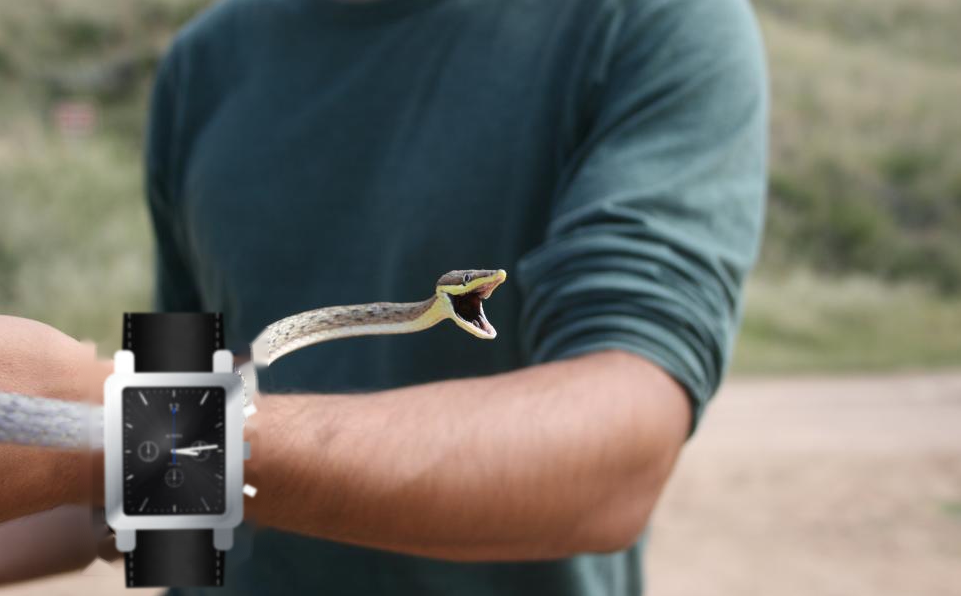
3:14
